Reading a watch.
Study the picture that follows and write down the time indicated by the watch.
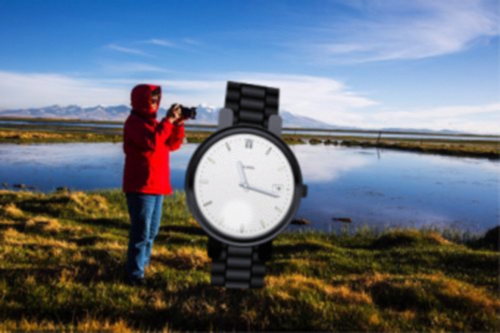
11:17
